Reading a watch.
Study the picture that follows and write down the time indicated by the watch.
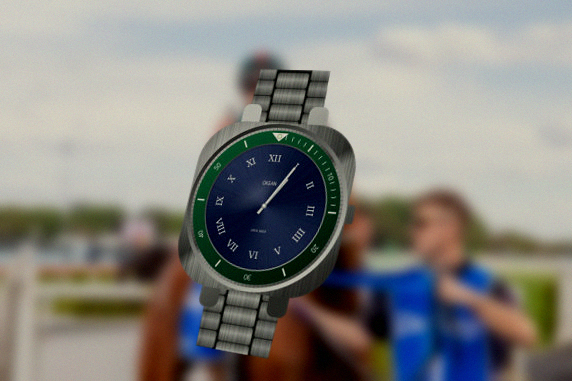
1:05
